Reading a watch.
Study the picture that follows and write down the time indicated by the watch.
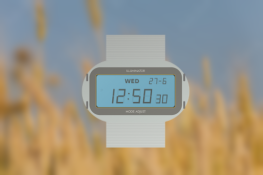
12:50:30
